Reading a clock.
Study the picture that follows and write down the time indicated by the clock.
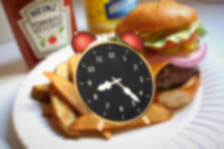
8:23
